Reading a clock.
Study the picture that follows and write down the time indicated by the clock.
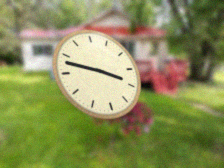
3:48
